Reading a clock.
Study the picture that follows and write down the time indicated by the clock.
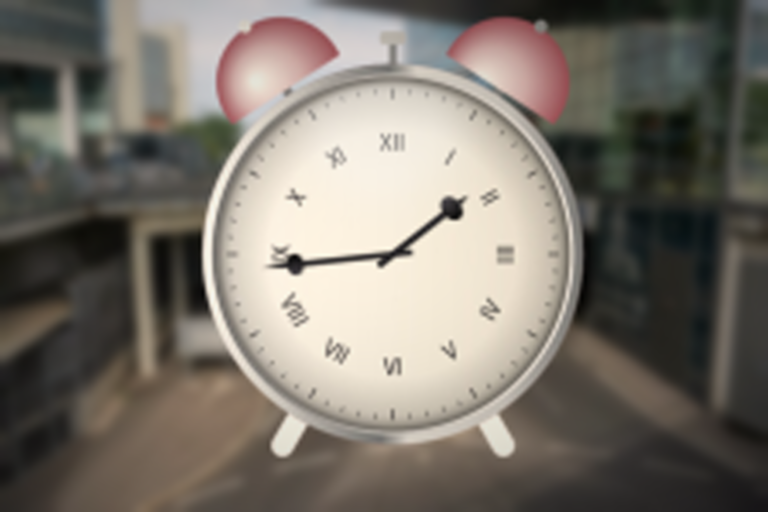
1:44
